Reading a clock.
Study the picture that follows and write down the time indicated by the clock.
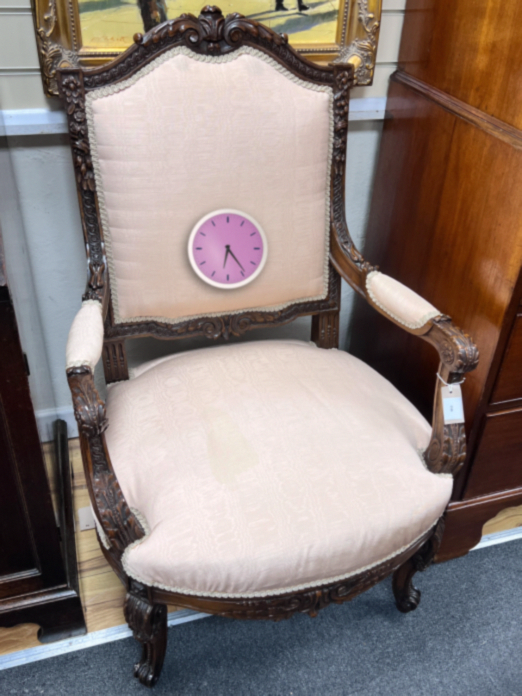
6:24
